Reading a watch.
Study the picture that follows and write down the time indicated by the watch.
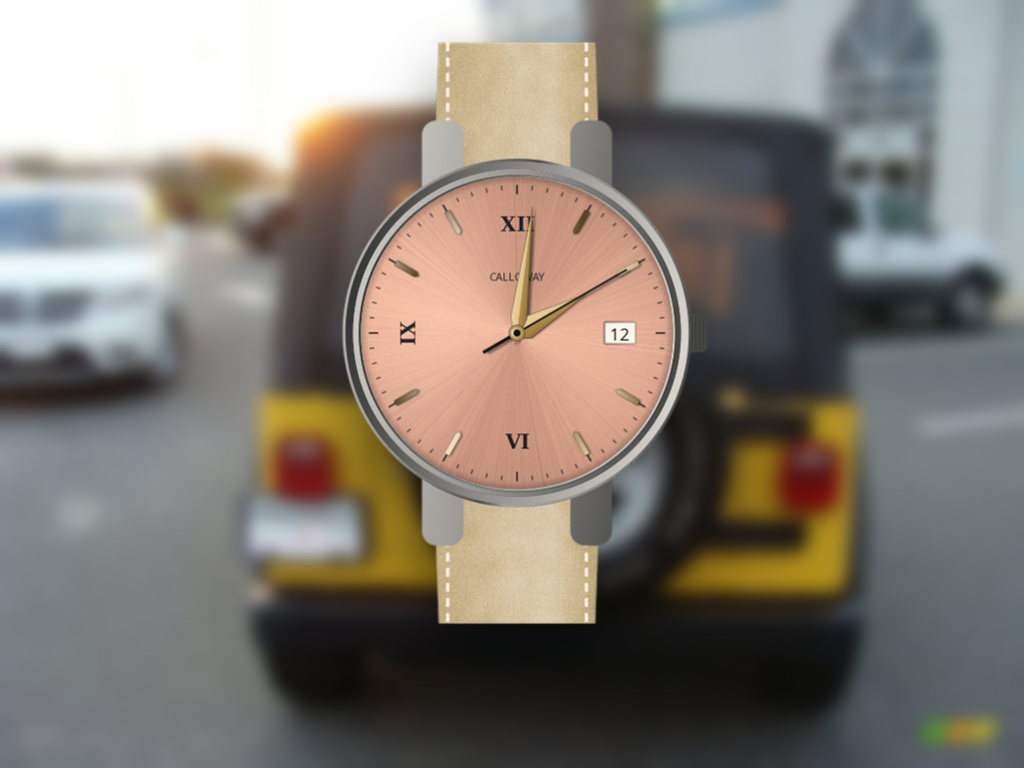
2:01:10
